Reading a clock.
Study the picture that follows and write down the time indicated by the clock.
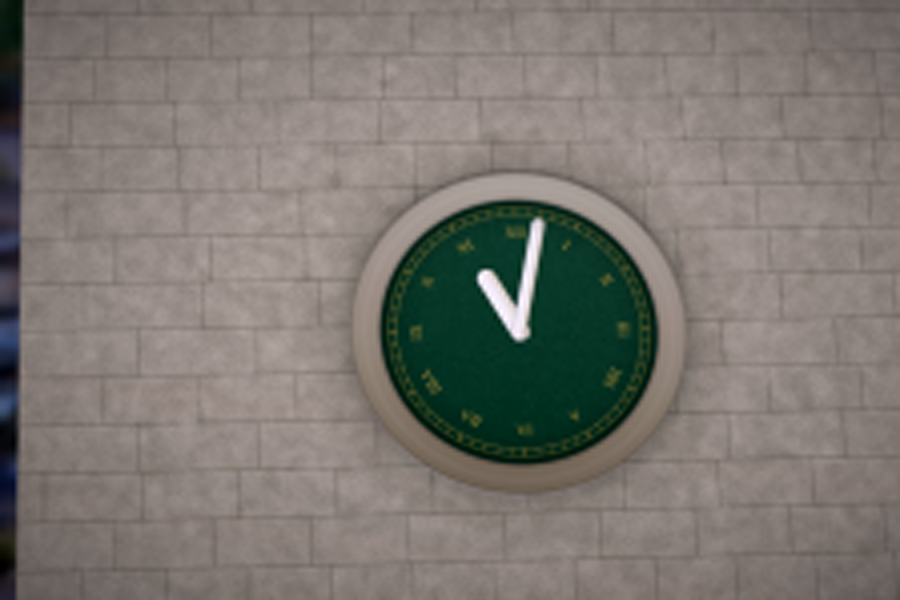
11:02
